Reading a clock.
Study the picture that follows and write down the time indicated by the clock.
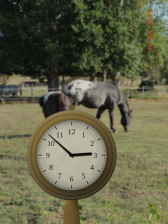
2:52
